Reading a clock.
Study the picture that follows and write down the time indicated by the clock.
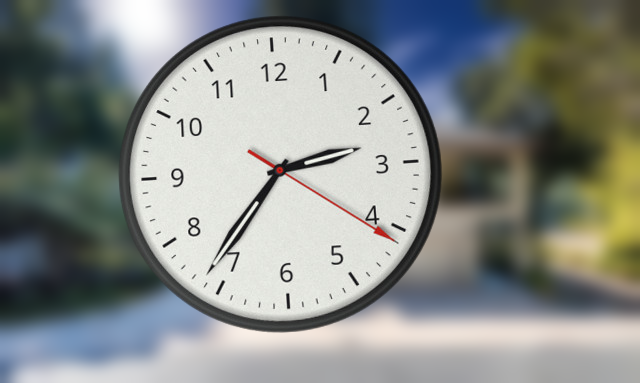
2:36:21
